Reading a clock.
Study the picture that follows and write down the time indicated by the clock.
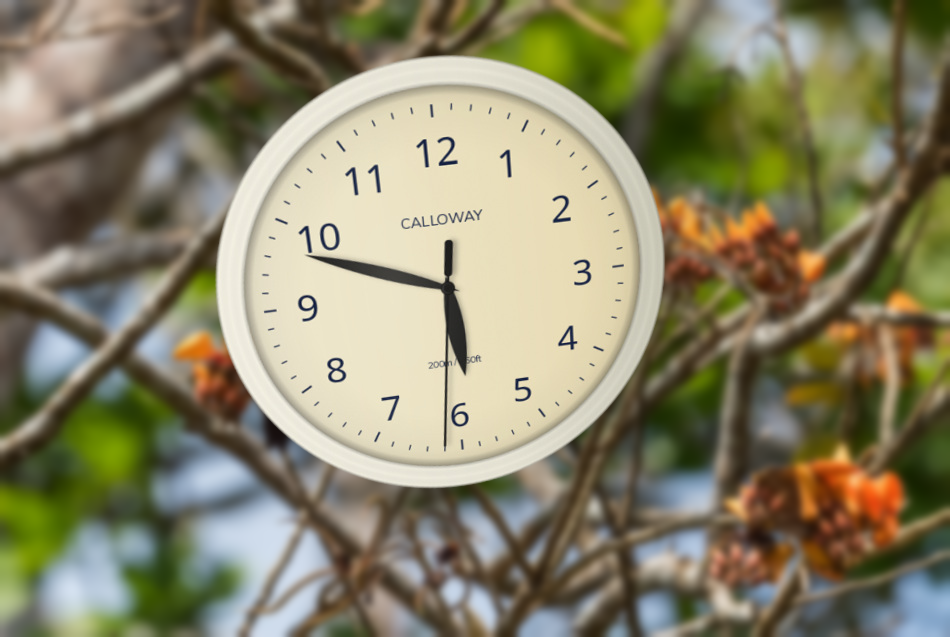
5:48:31
